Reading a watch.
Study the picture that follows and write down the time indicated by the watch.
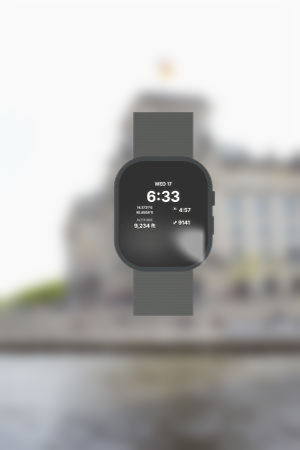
6:33
